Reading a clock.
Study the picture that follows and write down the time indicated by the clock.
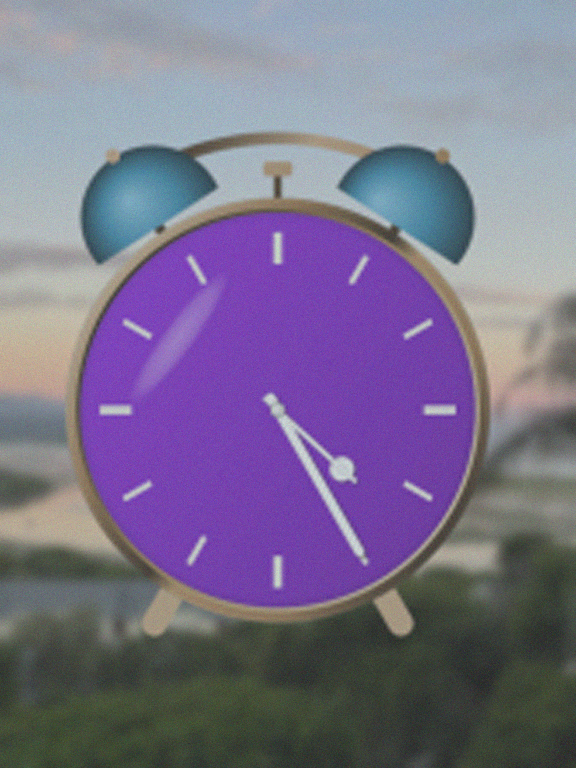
4:25
